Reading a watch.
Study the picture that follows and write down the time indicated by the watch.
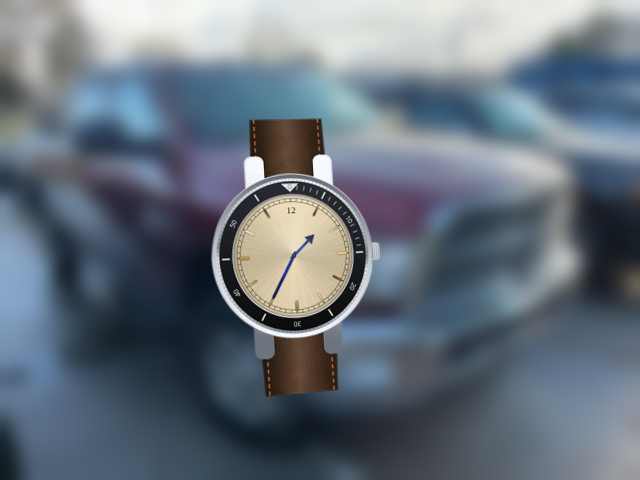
1:35
